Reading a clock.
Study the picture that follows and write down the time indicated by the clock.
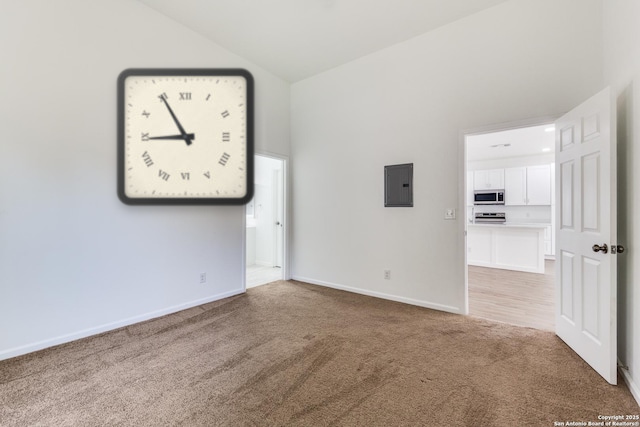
8:55
